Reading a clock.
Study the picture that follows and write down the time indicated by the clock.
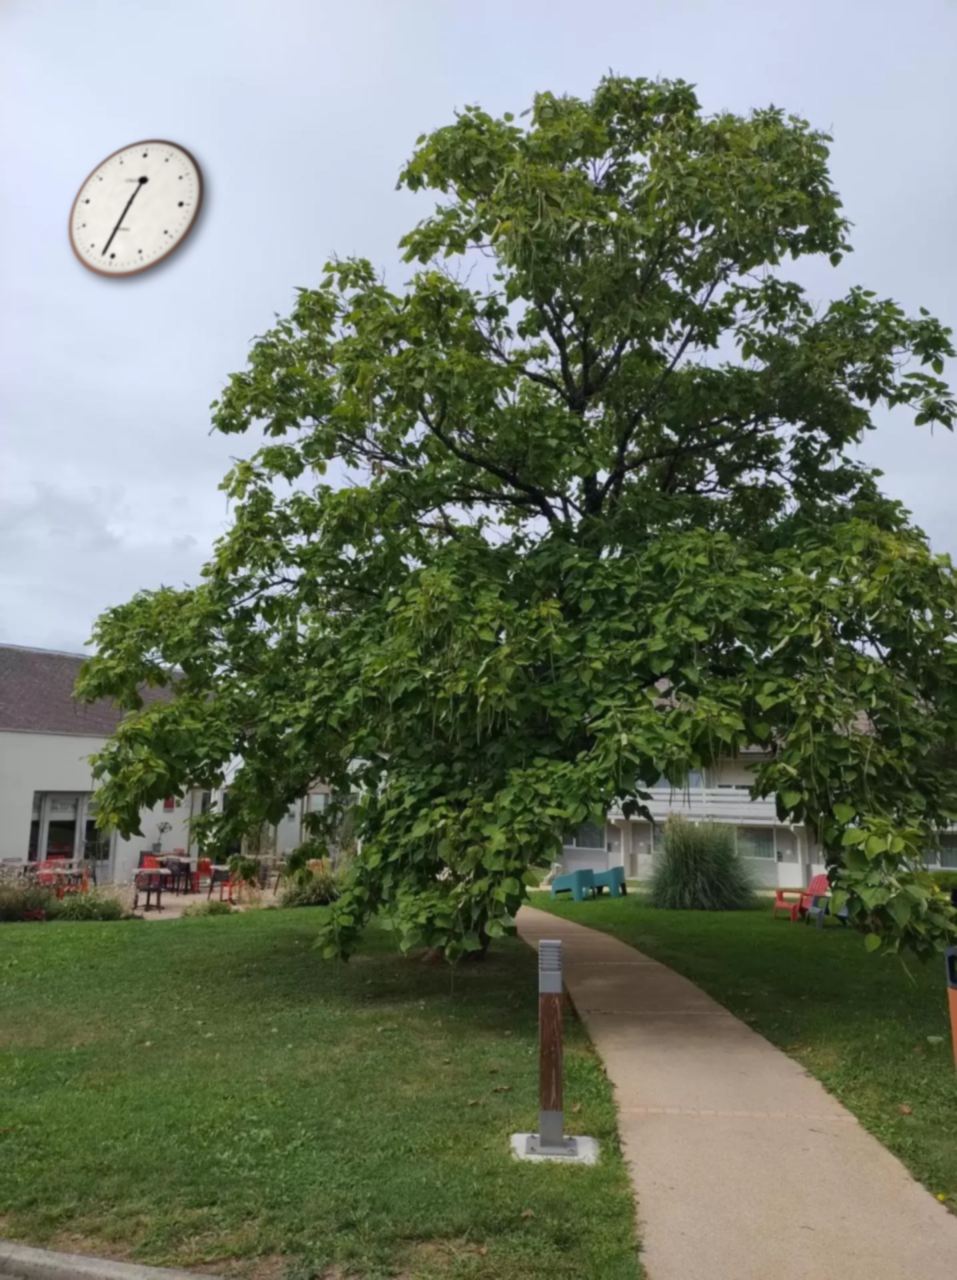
12:32
